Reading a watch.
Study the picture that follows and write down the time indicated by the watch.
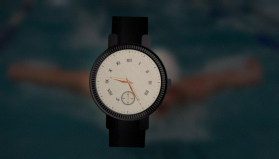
9:25
